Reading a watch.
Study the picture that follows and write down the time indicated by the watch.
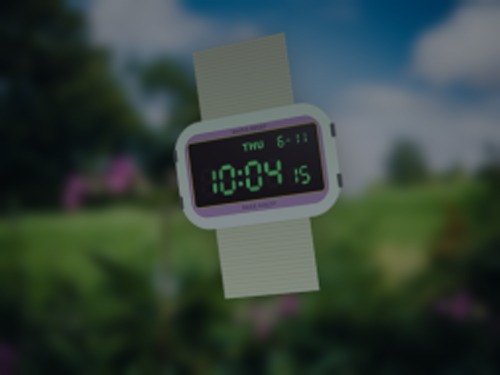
10:04:15
